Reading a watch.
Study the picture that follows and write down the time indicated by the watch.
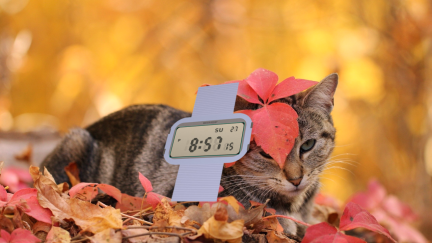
8:57:15
